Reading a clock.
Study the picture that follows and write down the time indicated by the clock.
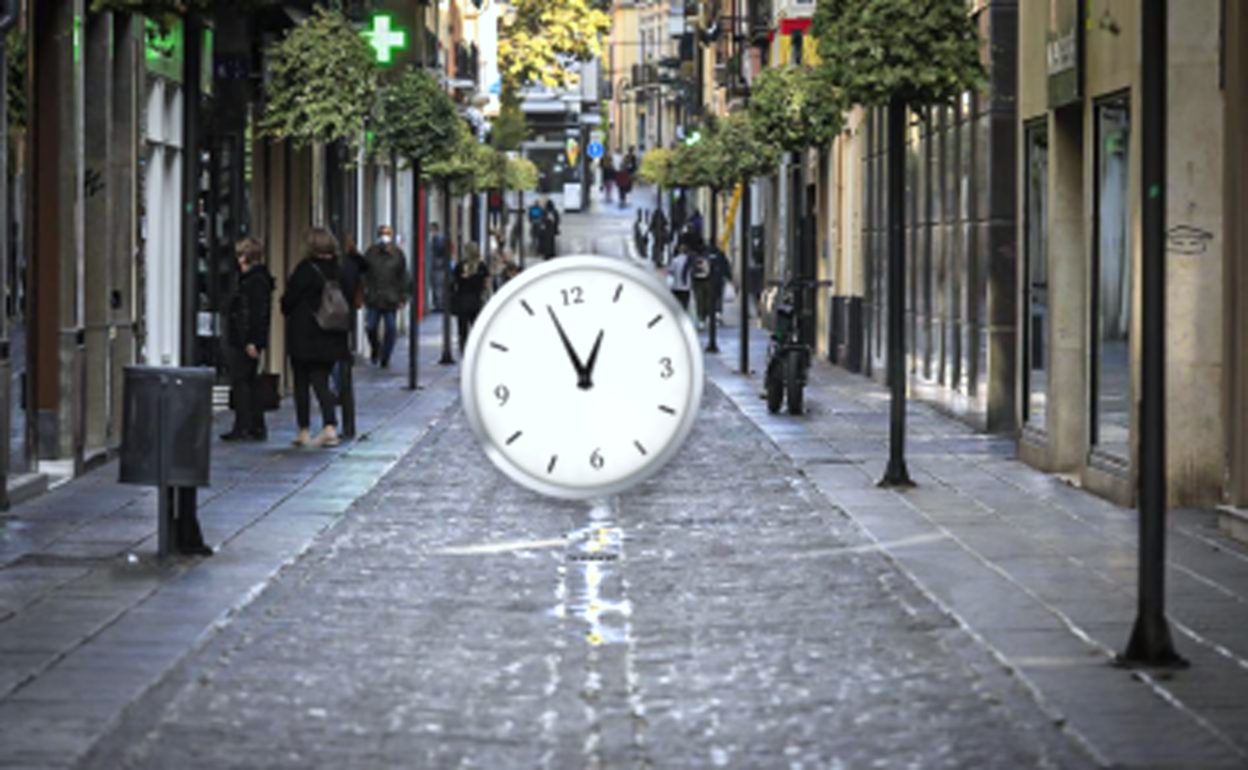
12:57
